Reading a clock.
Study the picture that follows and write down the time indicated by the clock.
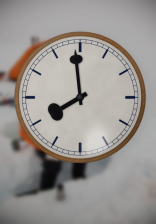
7:59
